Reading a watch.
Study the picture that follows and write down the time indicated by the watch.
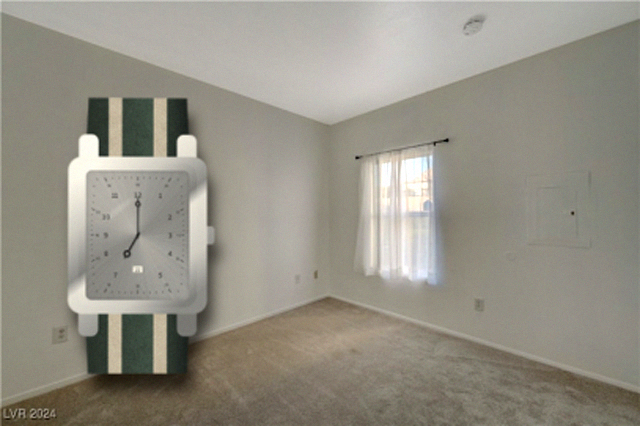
7:00
